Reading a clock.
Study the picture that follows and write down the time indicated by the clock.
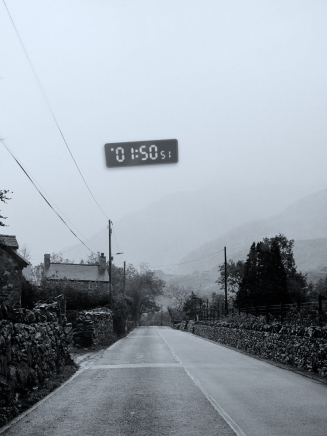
1:50:51
